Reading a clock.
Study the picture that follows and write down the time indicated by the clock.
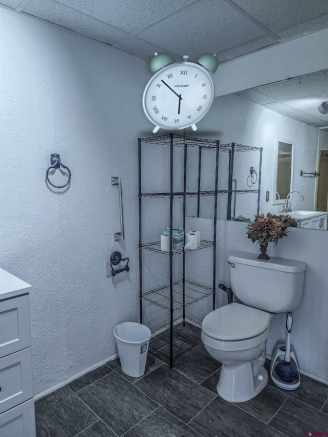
5:52
